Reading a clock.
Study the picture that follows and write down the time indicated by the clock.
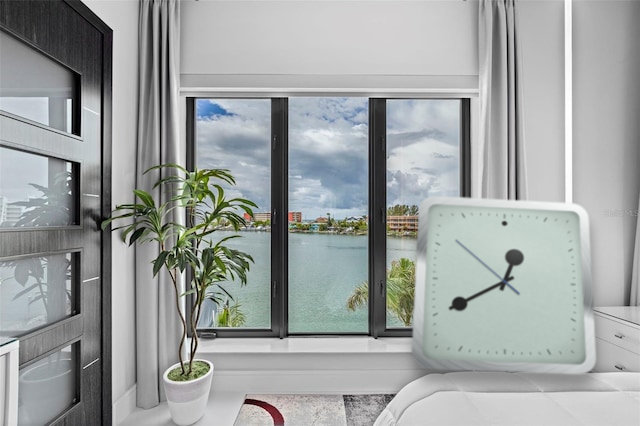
12:39:52
